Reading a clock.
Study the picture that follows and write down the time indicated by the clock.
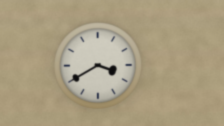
3:40
